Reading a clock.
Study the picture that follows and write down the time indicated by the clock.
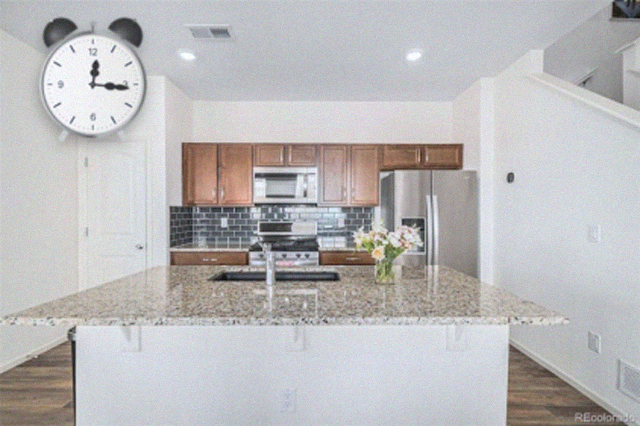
12:16
